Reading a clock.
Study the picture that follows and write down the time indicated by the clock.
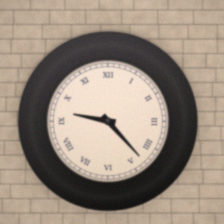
9:23
